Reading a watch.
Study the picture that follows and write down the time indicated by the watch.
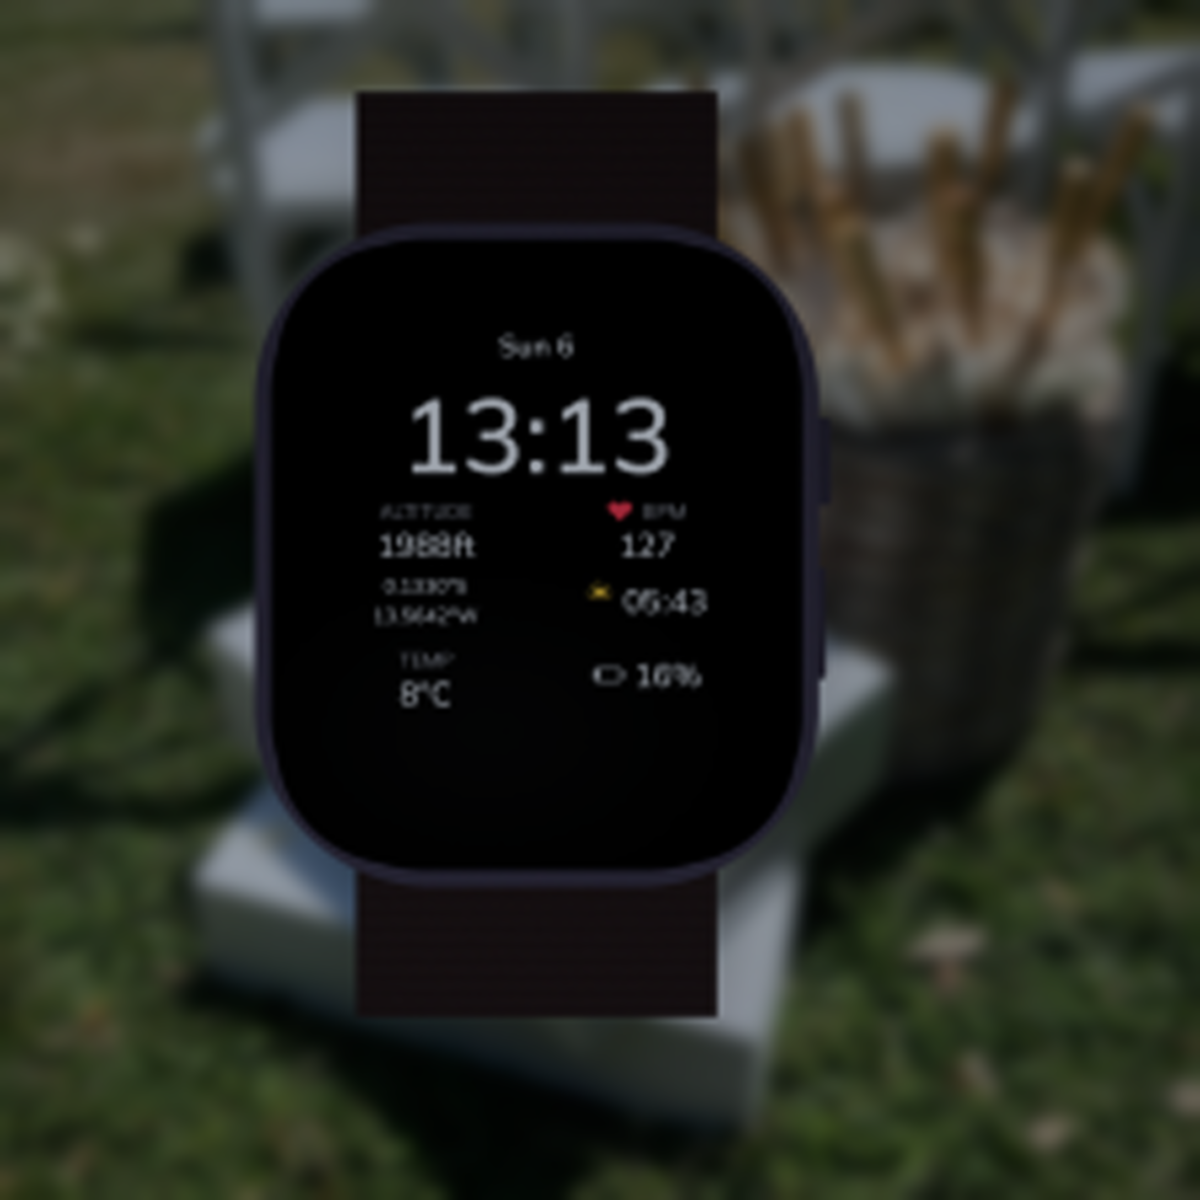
13:13
